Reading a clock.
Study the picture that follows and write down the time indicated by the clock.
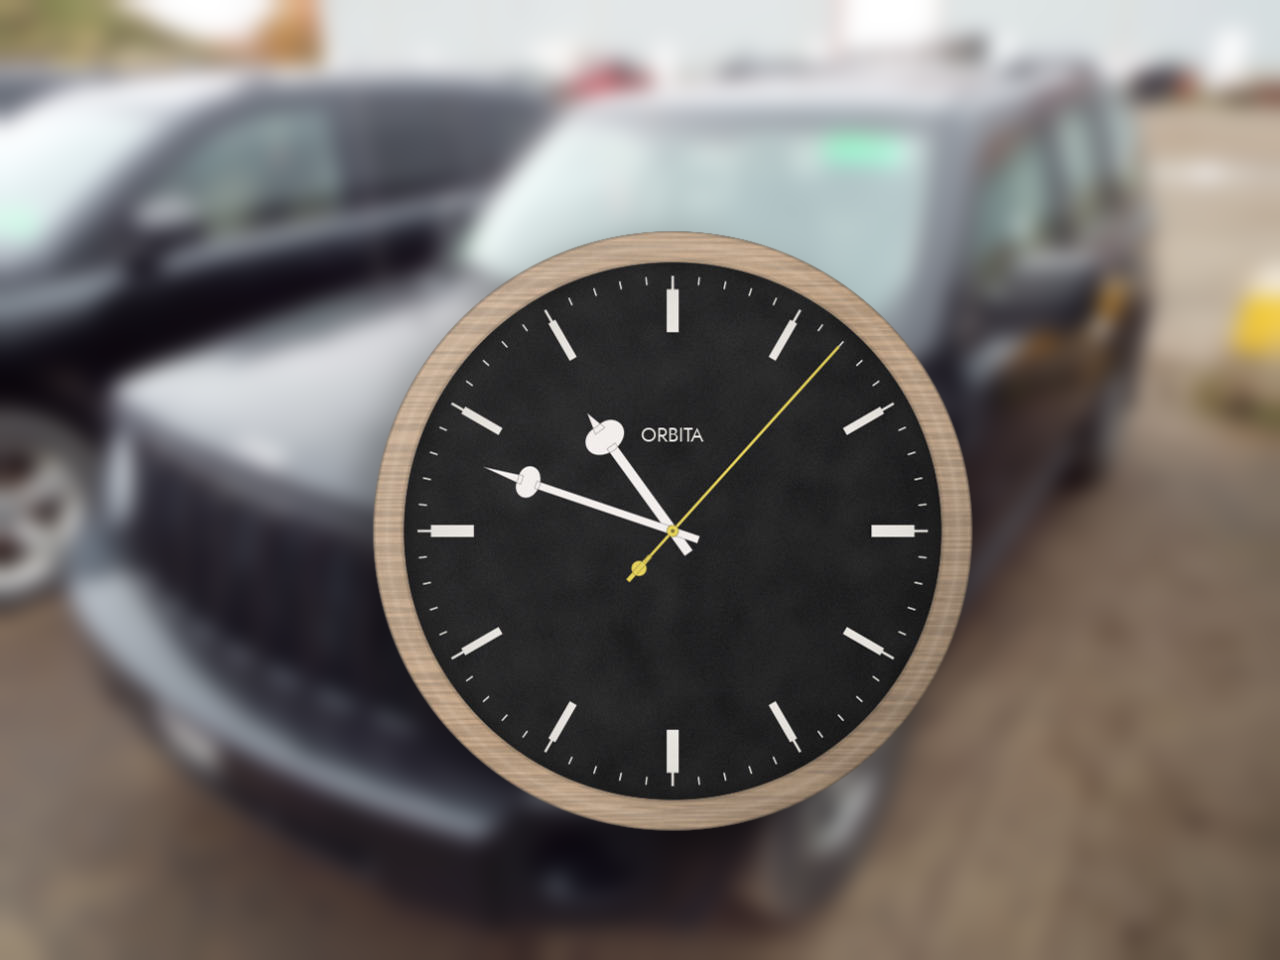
10:48:07
